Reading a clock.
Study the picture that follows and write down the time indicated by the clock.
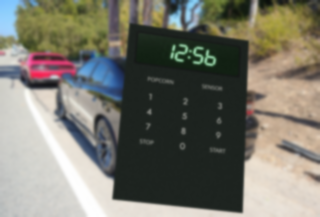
12:56
